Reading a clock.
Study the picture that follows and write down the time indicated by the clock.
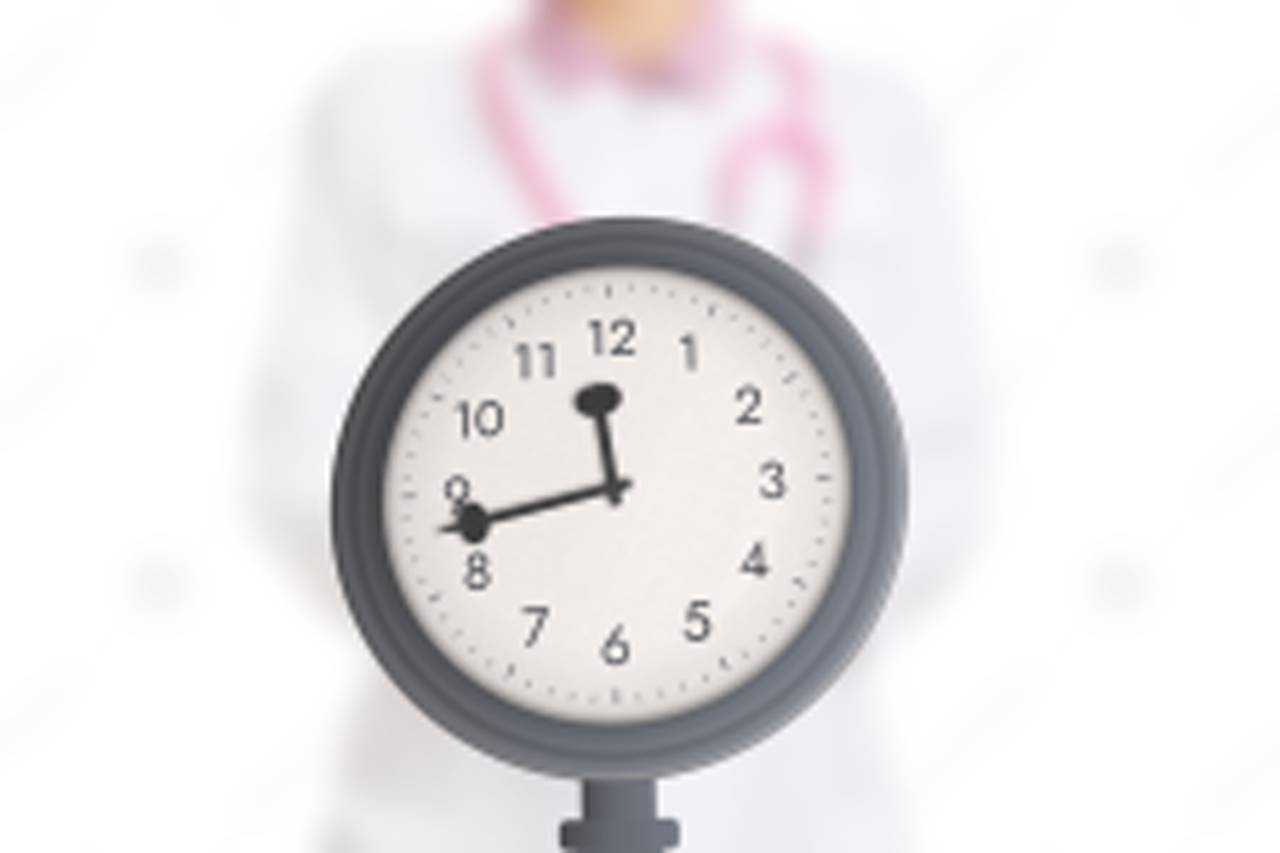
11:43
